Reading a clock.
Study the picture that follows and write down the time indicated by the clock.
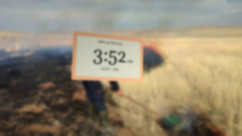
3:52
